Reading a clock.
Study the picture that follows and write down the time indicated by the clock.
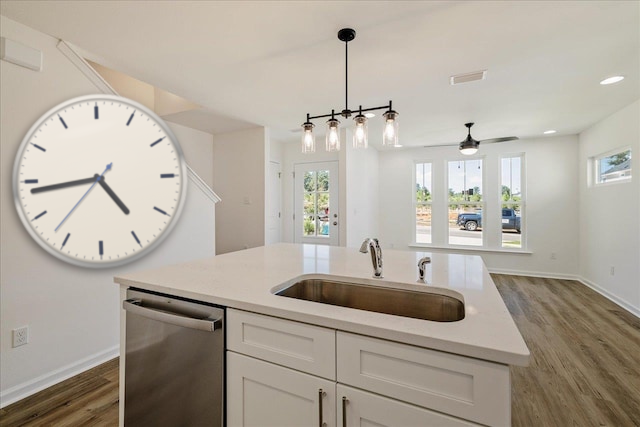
4:43:37
